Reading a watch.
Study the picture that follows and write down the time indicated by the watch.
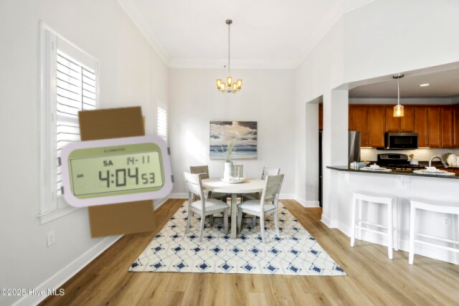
4:04:53
